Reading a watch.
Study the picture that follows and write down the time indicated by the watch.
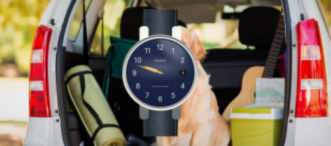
9:48
